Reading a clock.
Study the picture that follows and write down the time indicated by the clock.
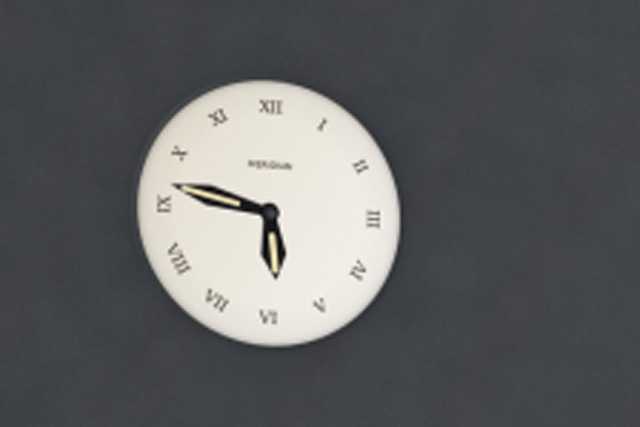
5:47
